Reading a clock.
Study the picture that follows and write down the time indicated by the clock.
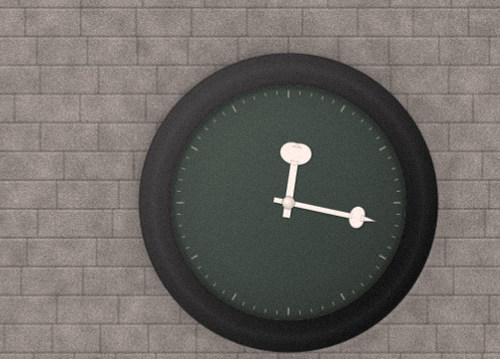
12:17
